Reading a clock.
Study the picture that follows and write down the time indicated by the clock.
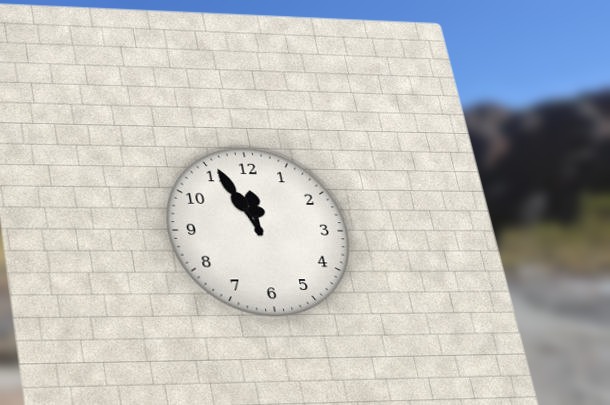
11:56
